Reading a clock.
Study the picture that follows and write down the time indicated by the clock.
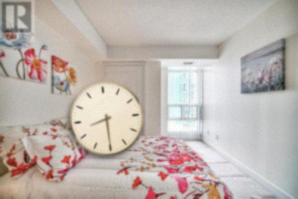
8:30
